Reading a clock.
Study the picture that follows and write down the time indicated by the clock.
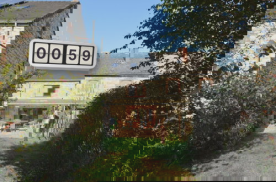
0:59
